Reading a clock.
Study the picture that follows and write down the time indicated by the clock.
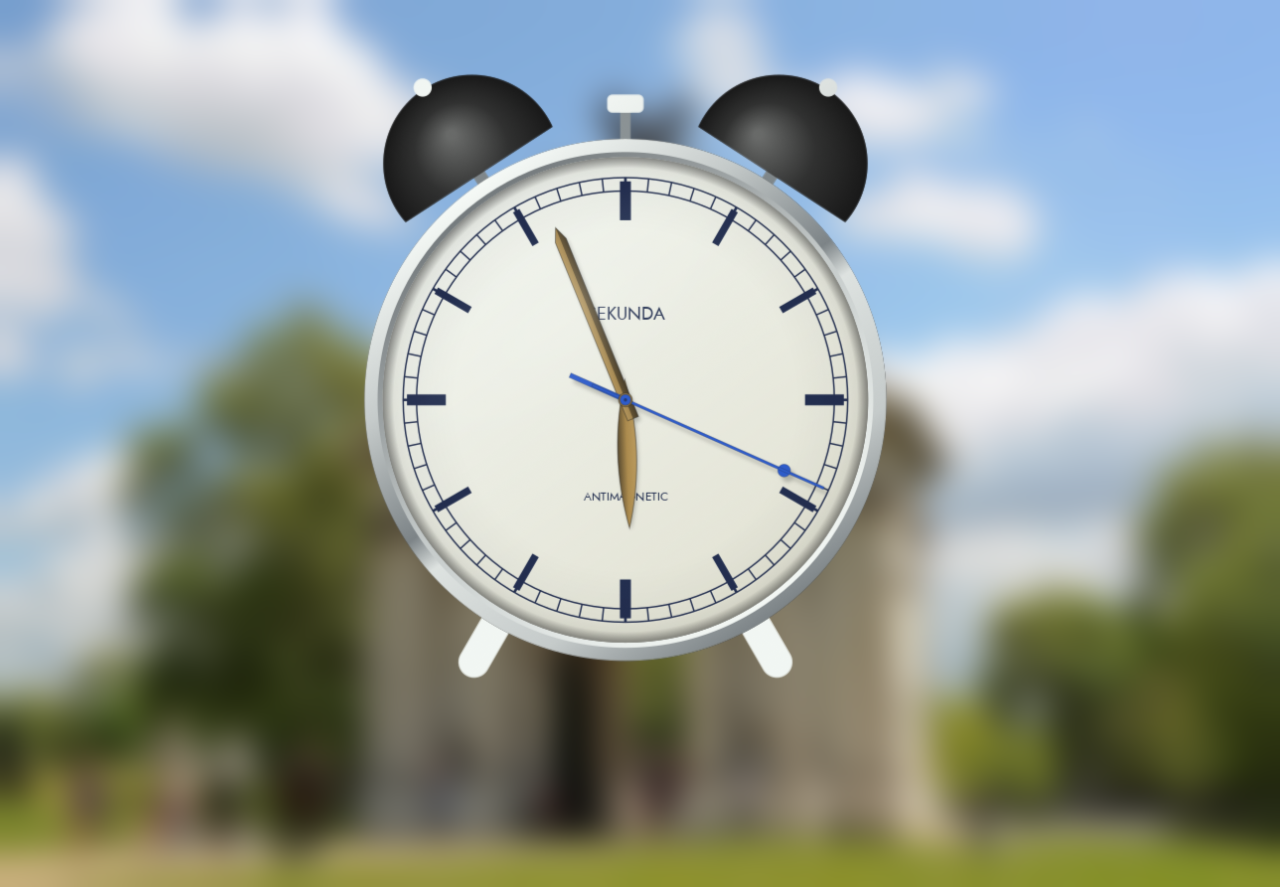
5:56:19
